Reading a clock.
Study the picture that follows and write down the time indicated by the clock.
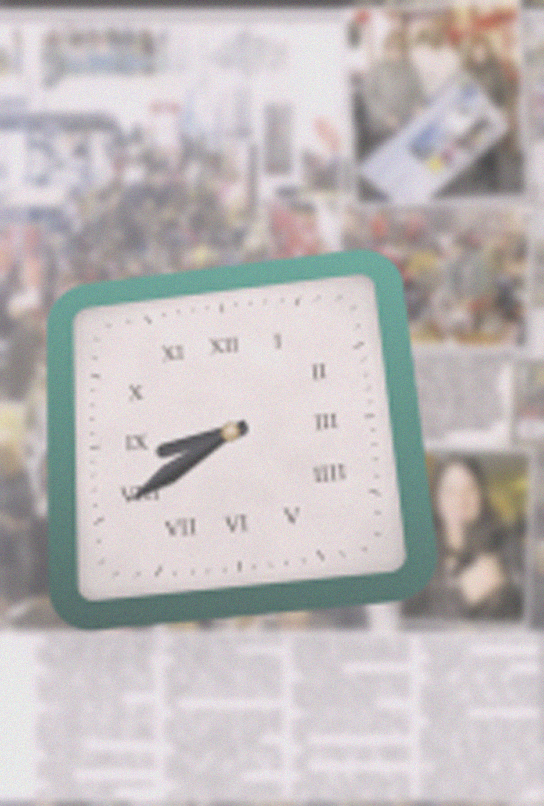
8:40
